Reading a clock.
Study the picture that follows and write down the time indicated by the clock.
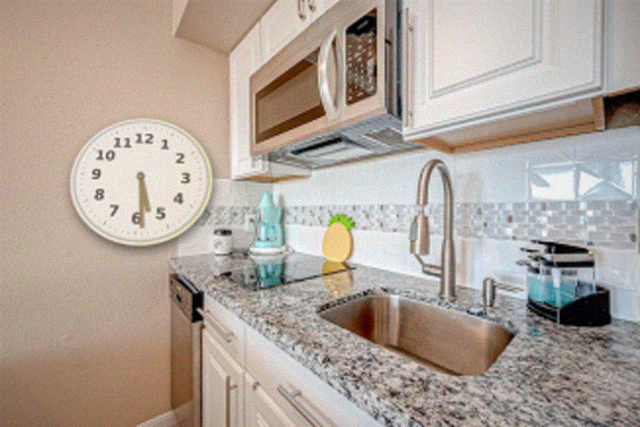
5:29
